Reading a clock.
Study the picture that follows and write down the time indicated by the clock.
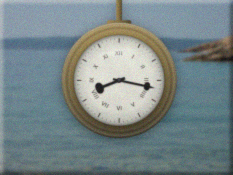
8:17
